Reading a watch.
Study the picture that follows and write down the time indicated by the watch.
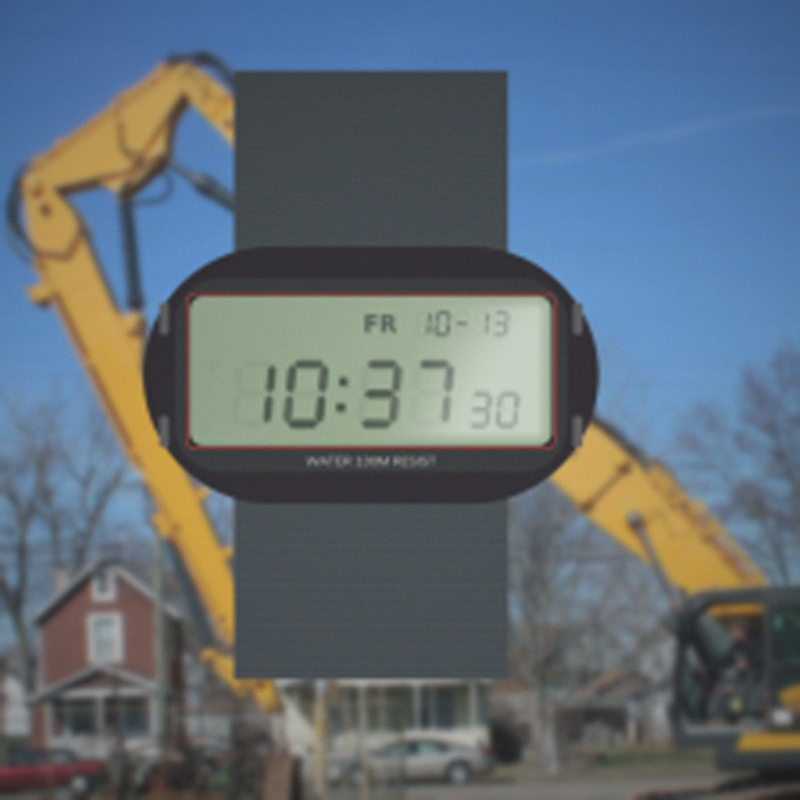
10:37:30
